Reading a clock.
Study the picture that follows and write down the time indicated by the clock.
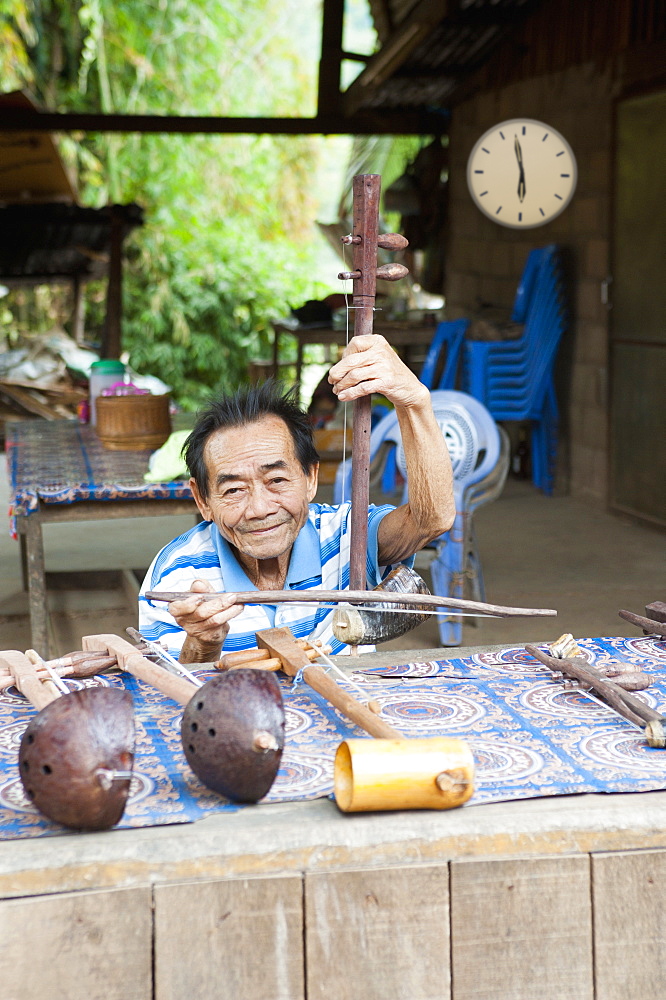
5:58
